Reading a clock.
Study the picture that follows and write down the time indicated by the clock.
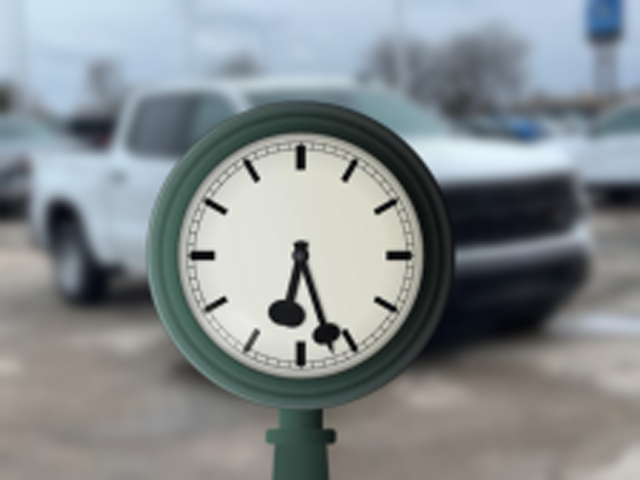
6:27
